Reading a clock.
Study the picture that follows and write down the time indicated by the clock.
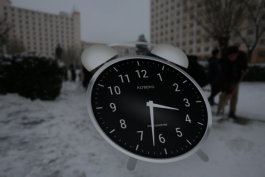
3:32
